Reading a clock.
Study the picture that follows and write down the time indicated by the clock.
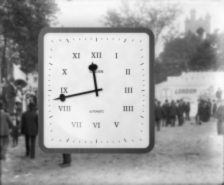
11:43
